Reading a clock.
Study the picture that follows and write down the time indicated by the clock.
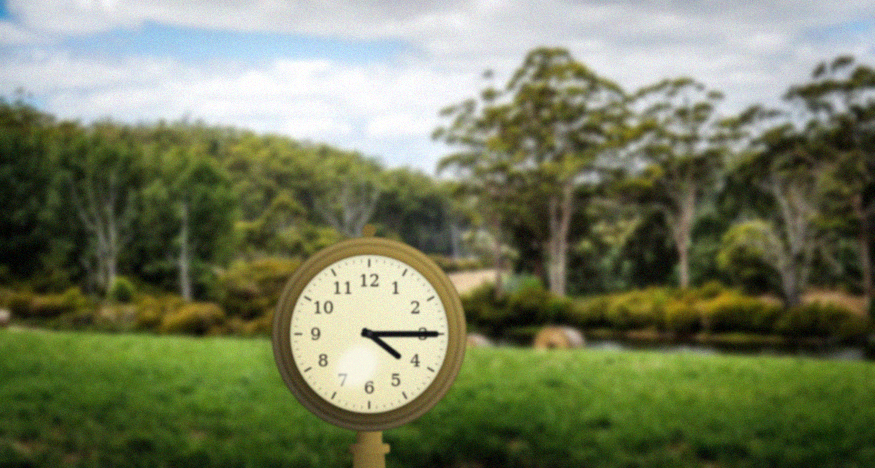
4:15
